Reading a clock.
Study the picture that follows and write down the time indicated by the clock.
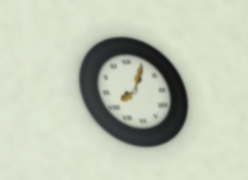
8:05
